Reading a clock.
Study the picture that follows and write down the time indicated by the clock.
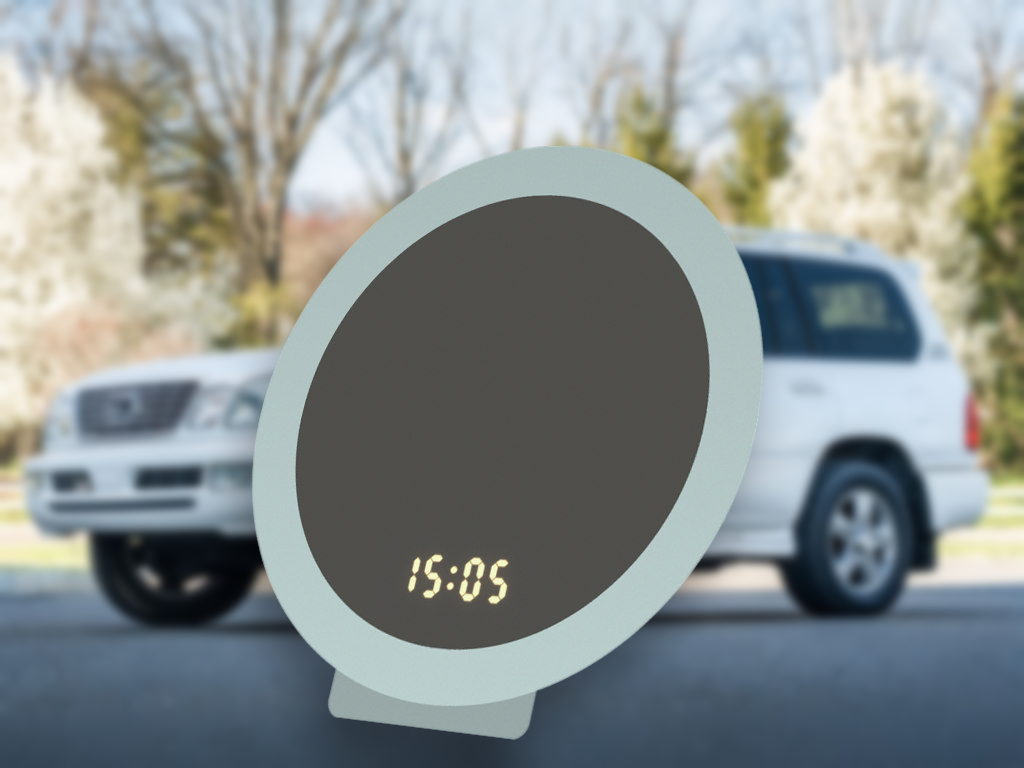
15:05
